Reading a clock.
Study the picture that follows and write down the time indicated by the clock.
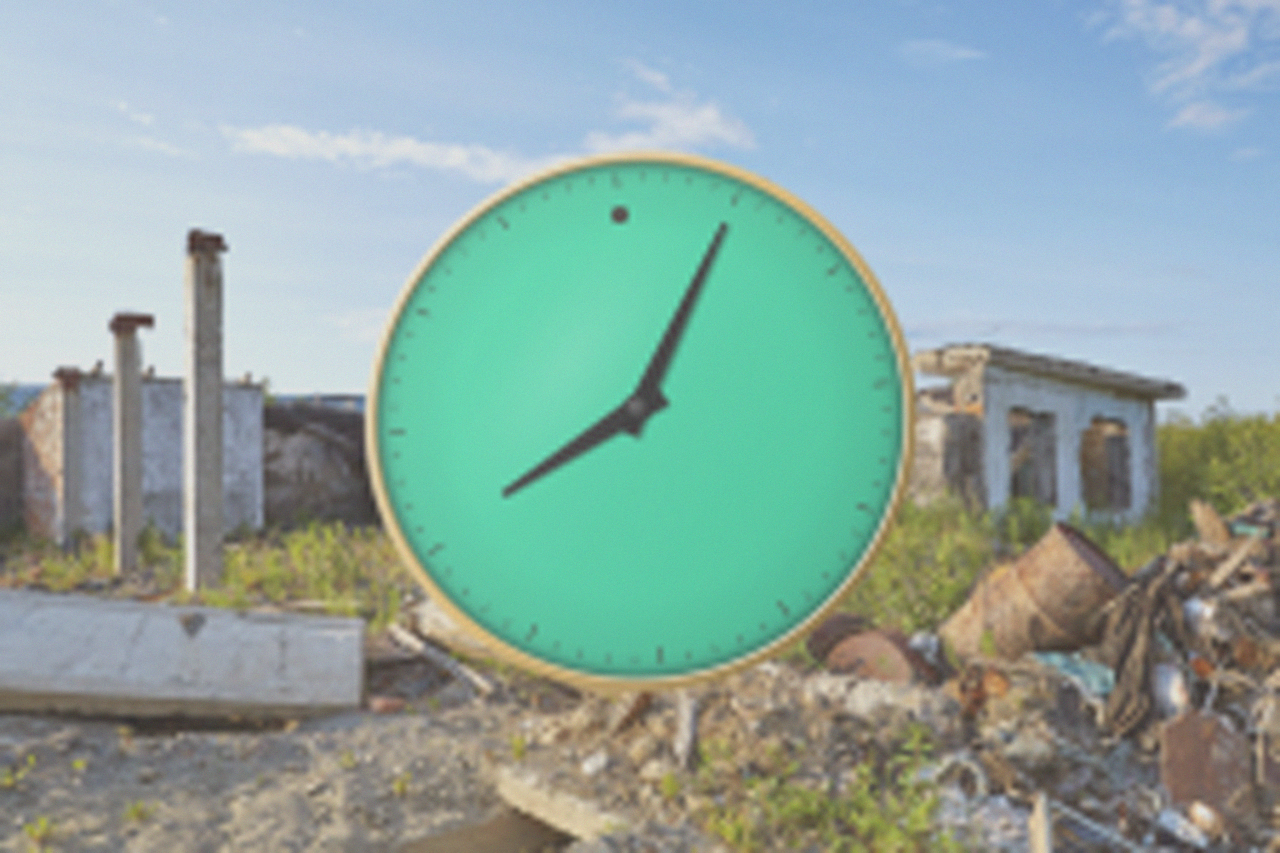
8:05
